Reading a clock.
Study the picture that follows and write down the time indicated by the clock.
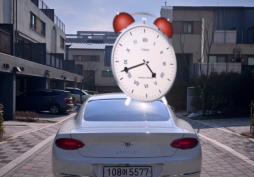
4:42
